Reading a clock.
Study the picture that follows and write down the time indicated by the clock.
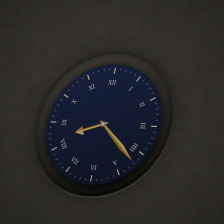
8:22
